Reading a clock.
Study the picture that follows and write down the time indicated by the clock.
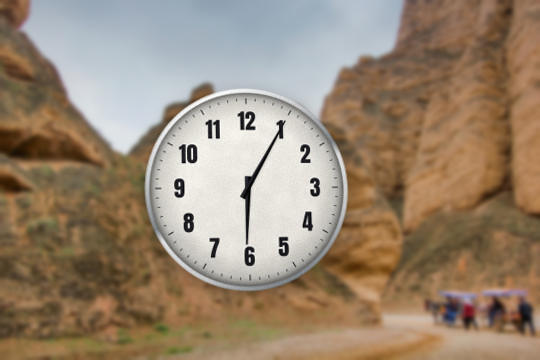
6:05
